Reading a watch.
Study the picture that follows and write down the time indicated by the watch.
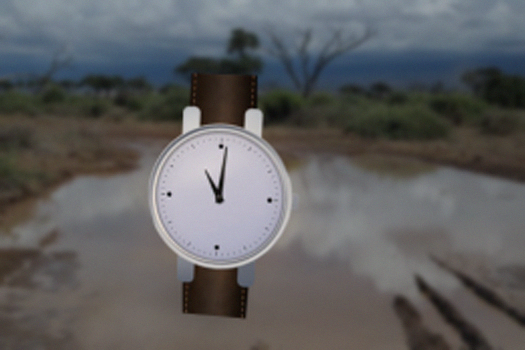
11:01
